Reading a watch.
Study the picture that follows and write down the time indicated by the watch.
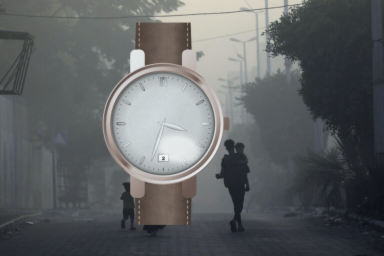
3:33
